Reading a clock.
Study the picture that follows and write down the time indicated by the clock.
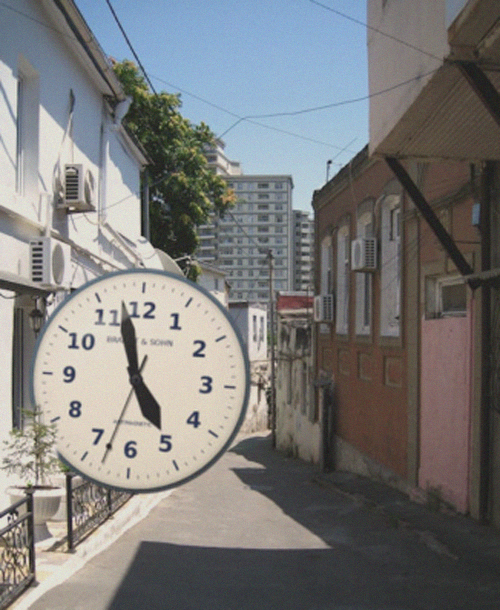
4:57:33
